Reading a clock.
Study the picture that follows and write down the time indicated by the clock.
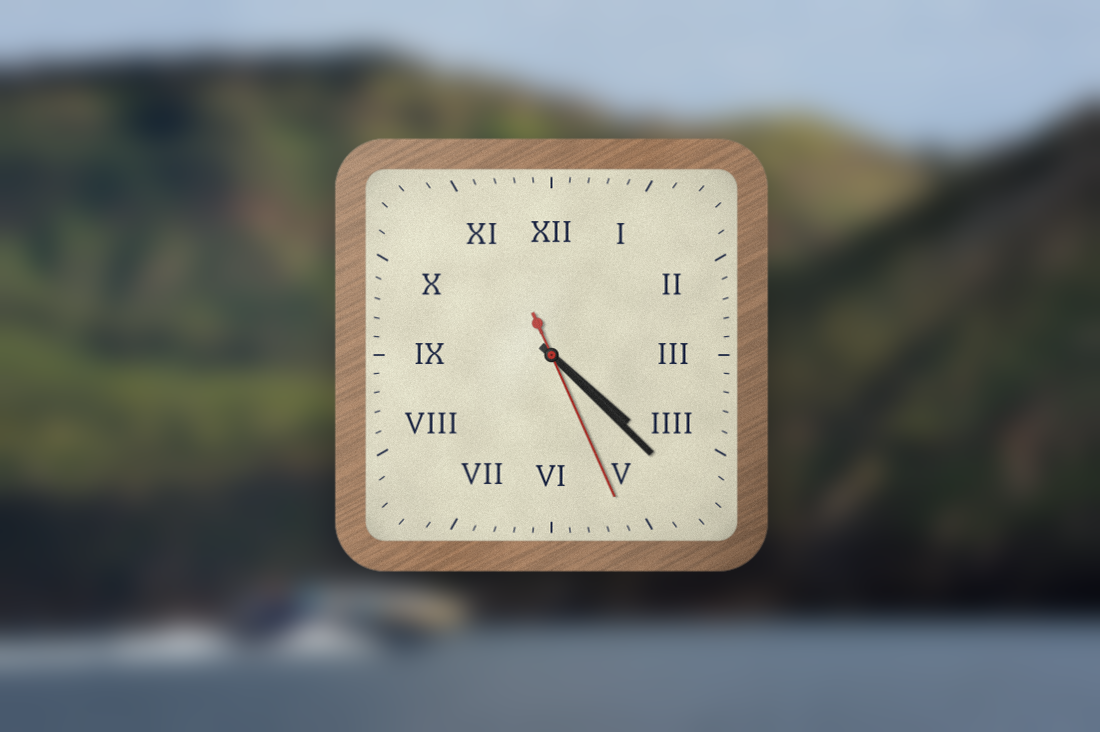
4:22:26
